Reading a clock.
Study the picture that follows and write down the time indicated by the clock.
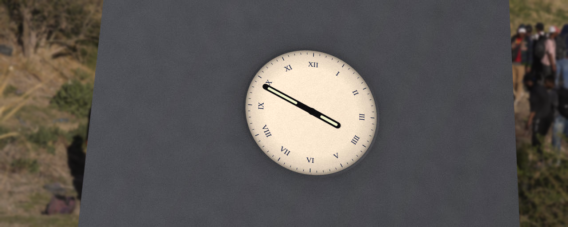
3:49
